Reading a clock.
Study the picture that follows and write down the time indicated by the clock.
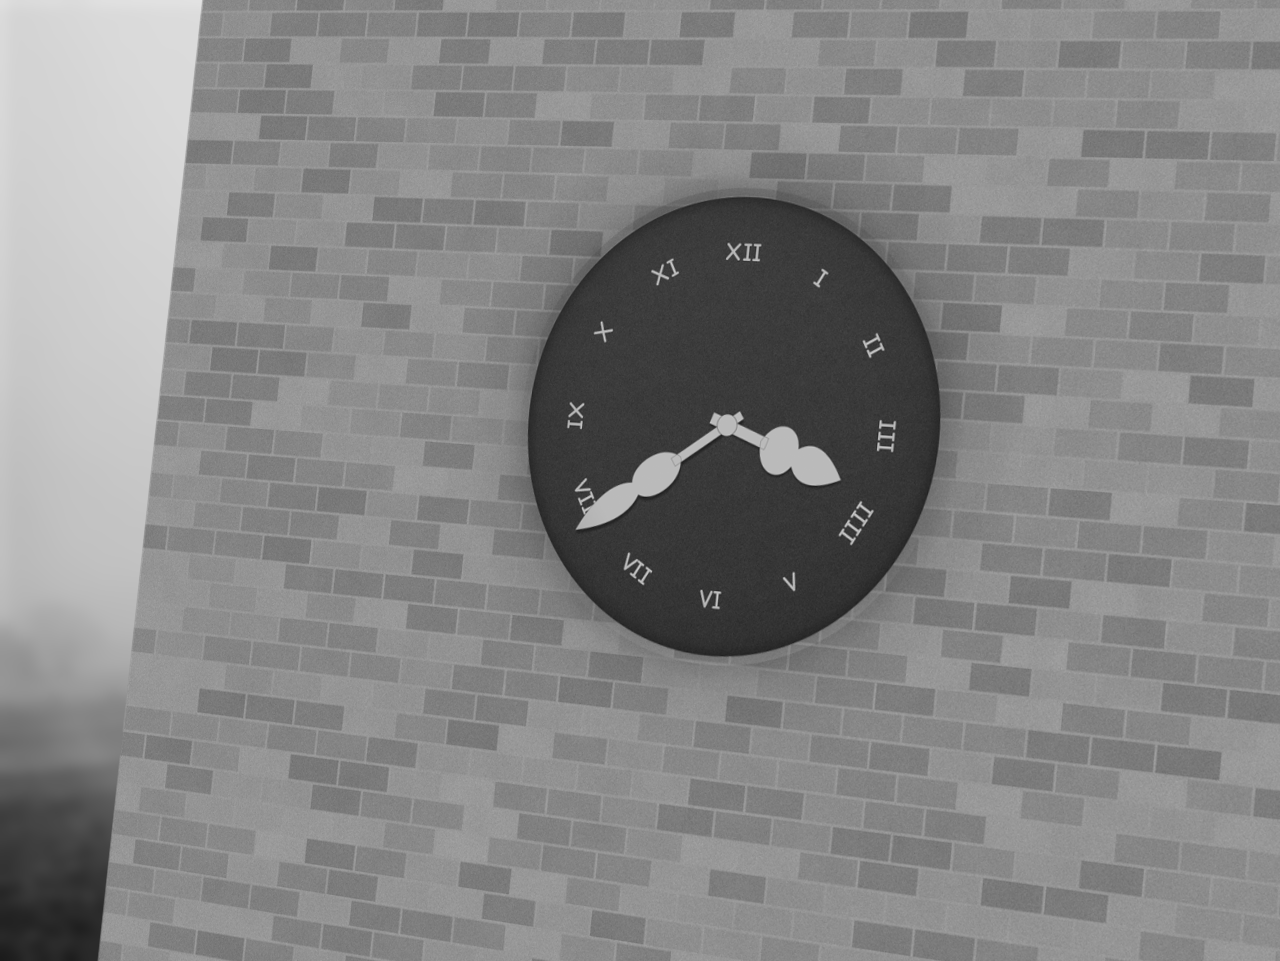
3:39
